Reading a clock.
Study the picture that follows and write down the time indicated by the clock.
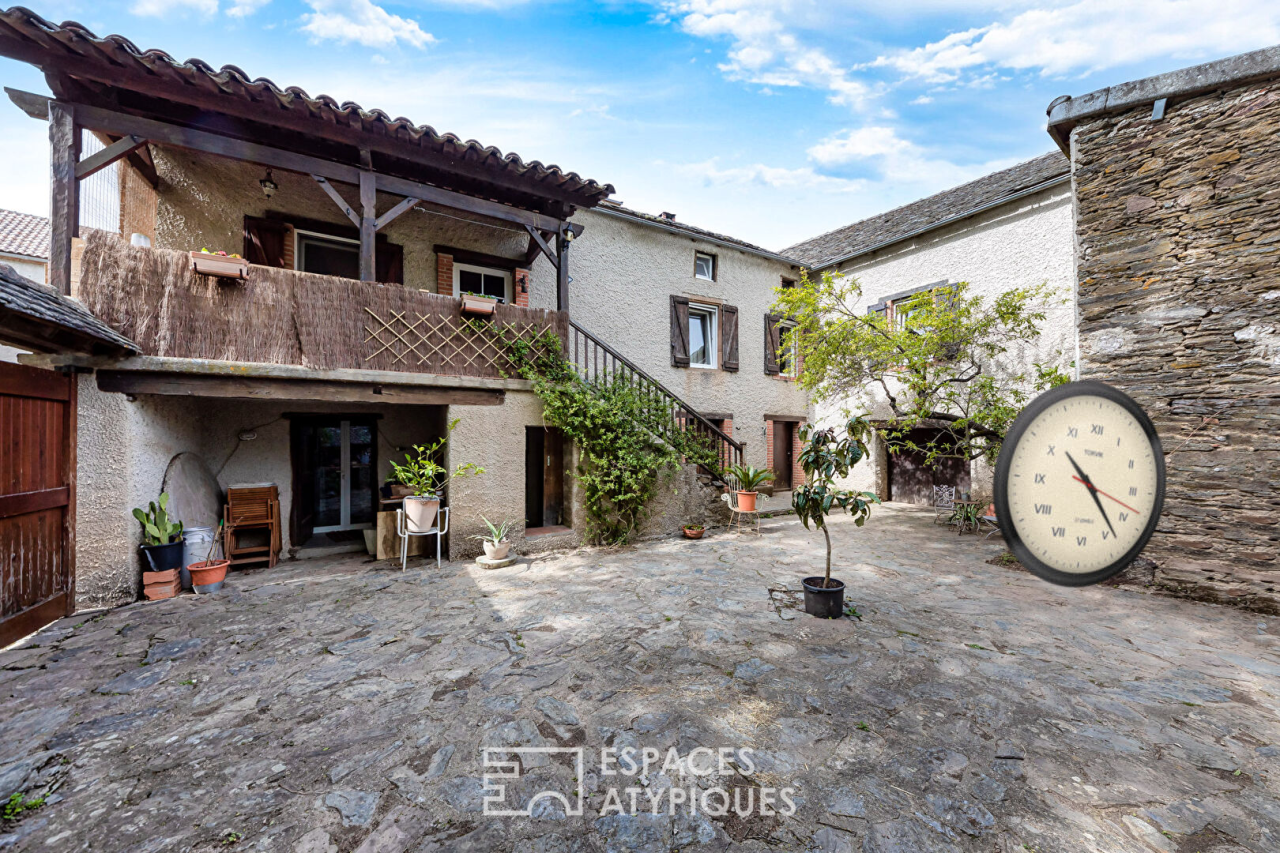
10:23:18
